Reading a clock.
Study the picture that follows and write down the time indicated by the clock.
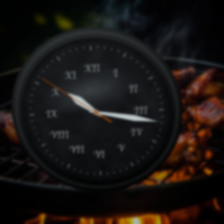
10:16:51
